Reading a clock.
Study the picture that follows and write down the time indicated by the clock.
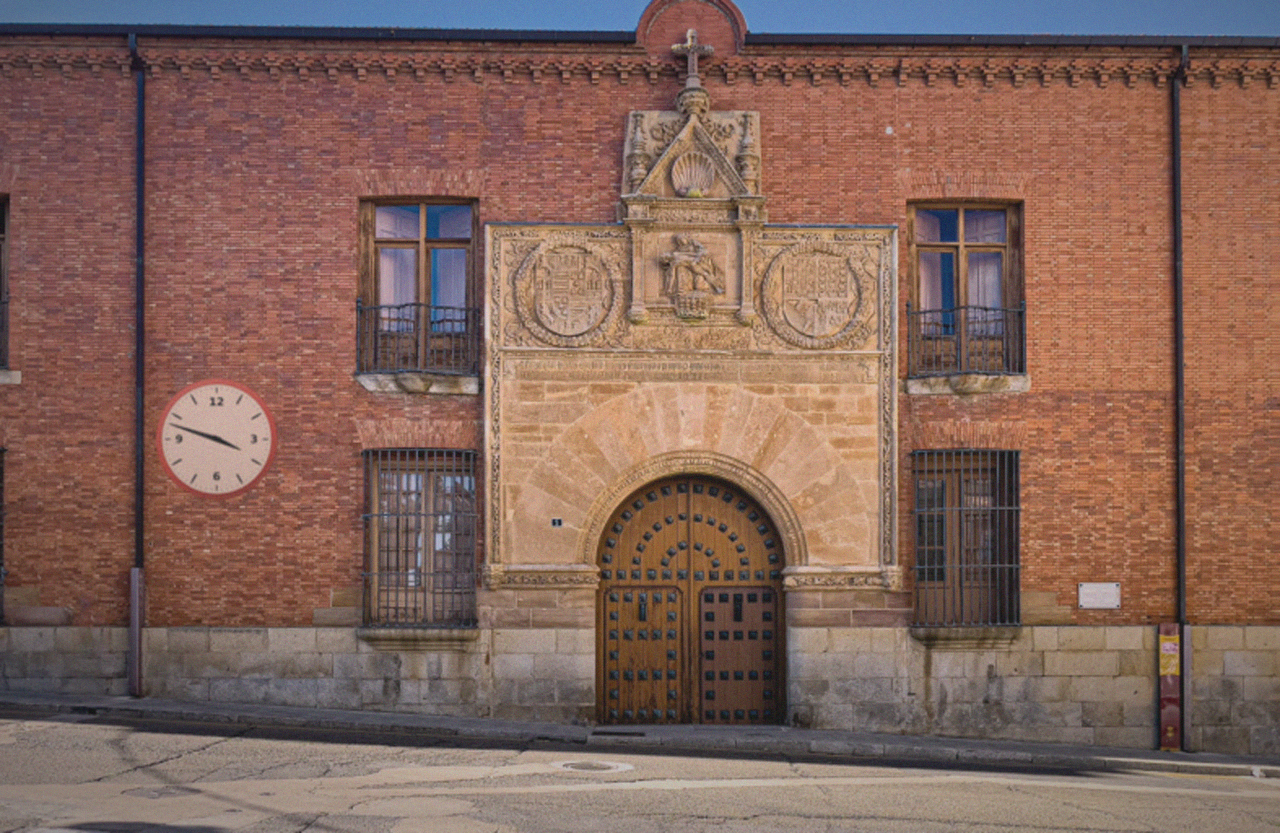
3:48
